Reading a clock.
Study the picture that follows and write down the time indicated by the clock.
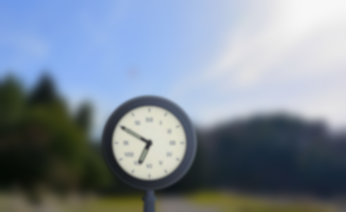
6:50
